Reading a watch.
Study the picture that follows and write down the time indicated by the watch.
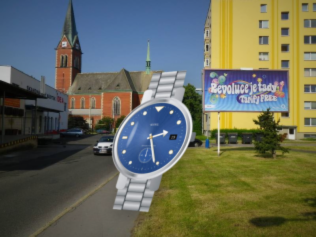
2:26
